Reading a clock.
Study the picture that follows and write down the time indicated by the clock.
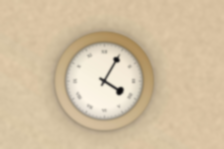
4:05
